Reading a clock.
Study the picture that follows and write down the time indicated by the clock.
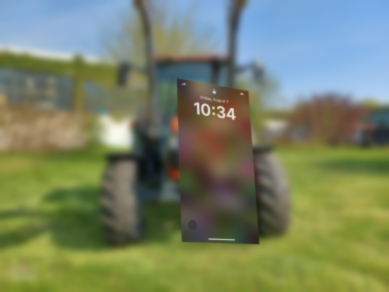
10:34
